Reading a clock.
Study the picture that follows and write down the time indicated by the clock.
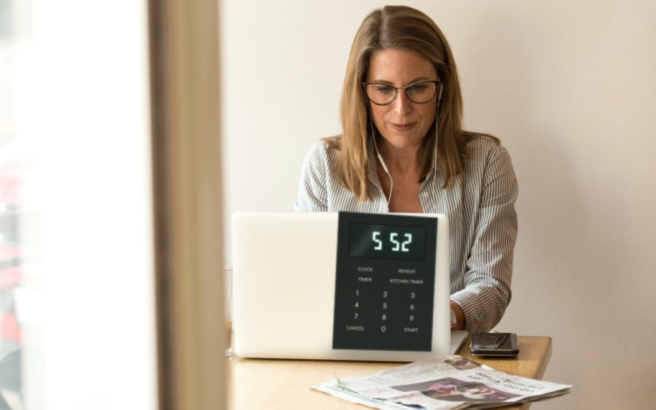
5:52
